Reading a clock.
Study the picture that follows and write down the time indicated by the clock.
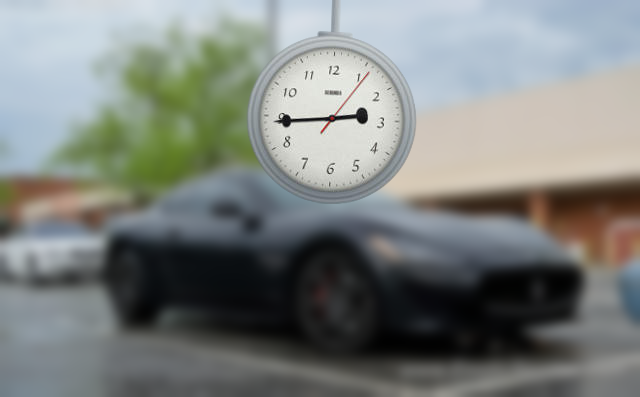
2:44:06
